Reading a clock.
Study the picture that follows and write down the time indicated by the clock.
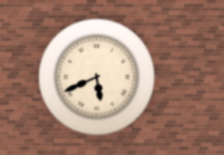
5:41
